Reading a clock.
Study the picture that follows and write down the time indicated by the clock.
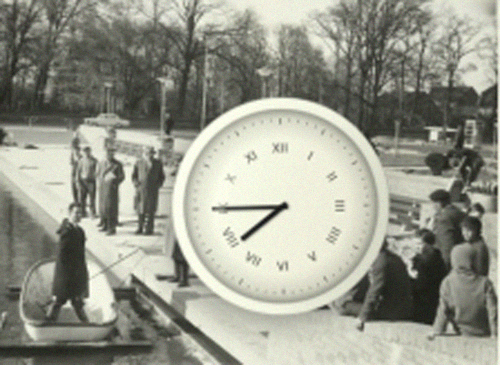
7:45
